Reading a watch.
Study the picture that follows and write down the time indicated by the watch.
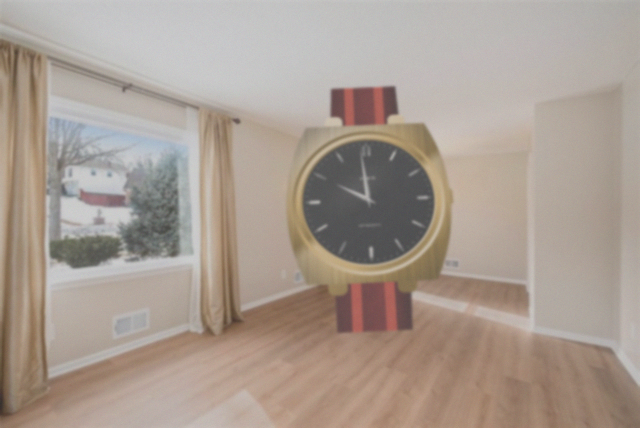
9:59
